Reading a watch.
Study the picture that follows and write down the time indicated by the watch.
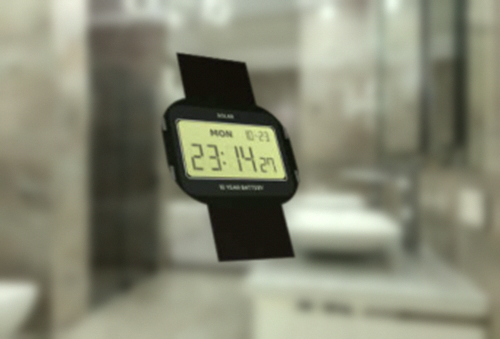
23:14:27
